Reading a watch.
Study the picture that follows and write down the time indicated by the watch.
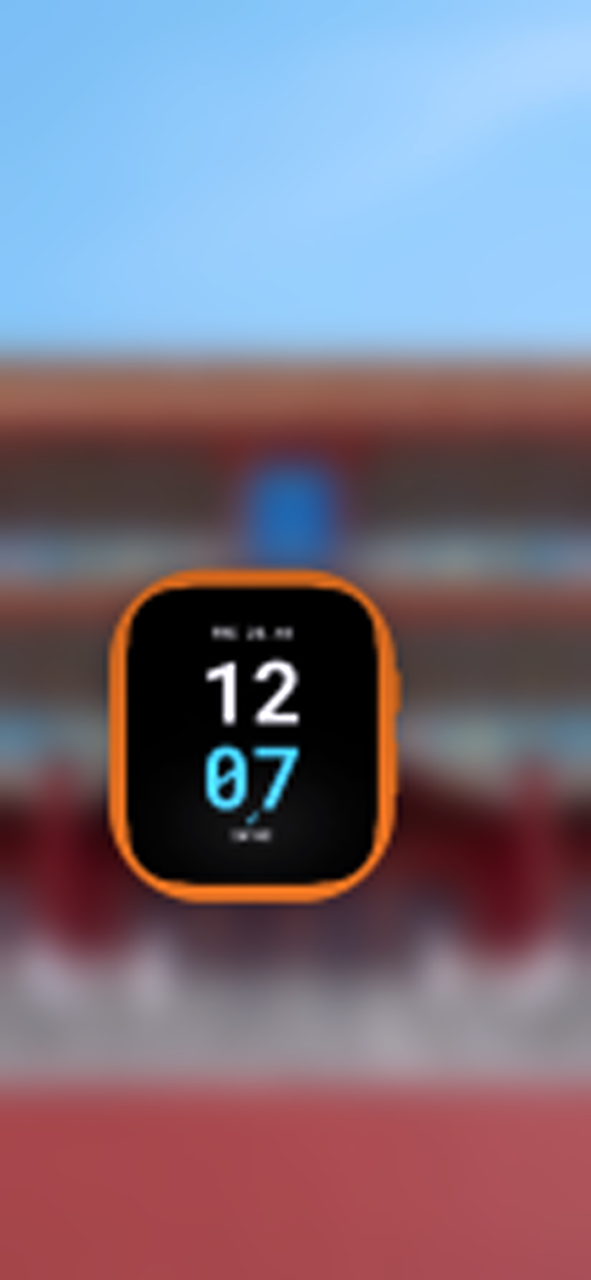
12:07
